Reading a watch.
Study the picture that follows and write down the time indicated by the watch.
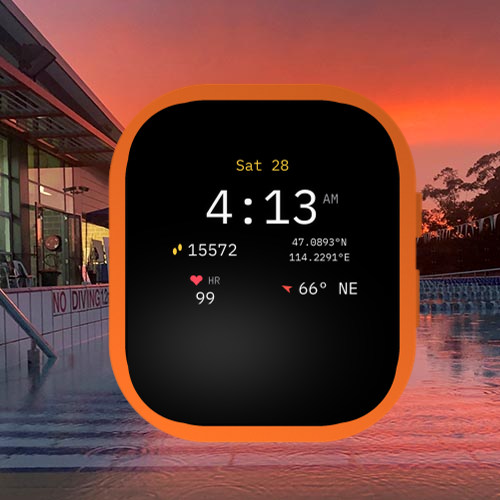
4:13
